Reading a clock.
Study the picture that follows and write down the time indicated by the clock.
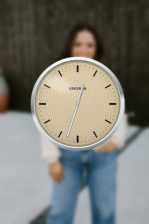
12:33
